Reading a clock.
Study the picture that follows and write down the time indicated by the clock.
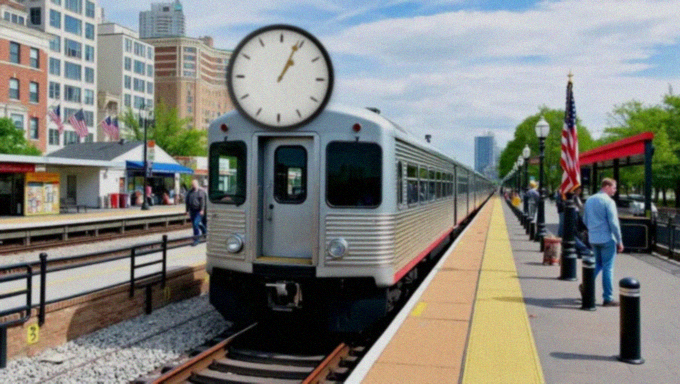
1:04
